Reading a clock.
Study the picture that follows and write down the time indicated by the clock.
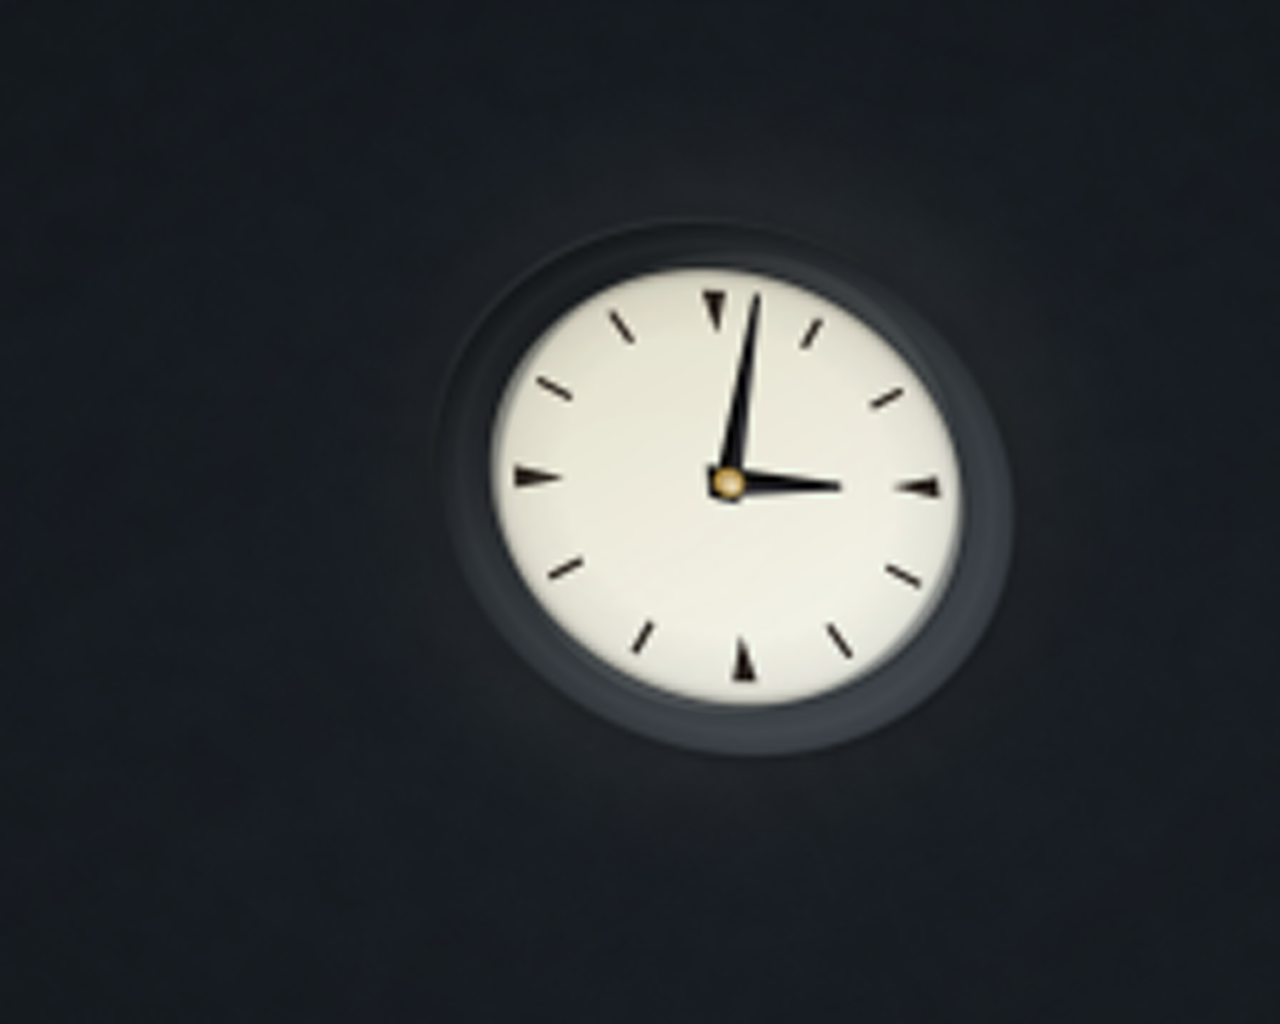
3:02
